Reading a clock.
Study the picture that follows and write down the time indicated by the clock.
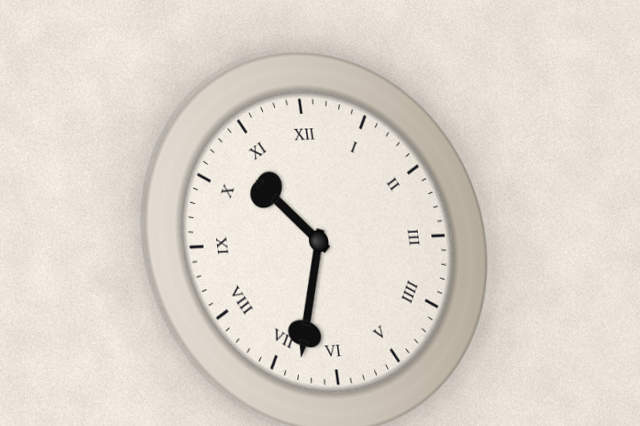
10:33
